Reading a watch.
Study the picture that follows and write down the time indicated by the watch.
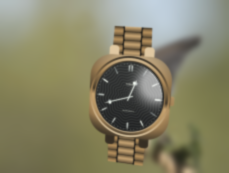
12:42
